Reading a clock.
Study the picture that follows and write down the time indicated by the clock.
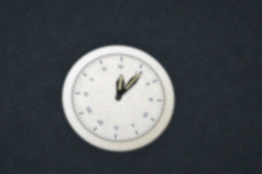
12:06
